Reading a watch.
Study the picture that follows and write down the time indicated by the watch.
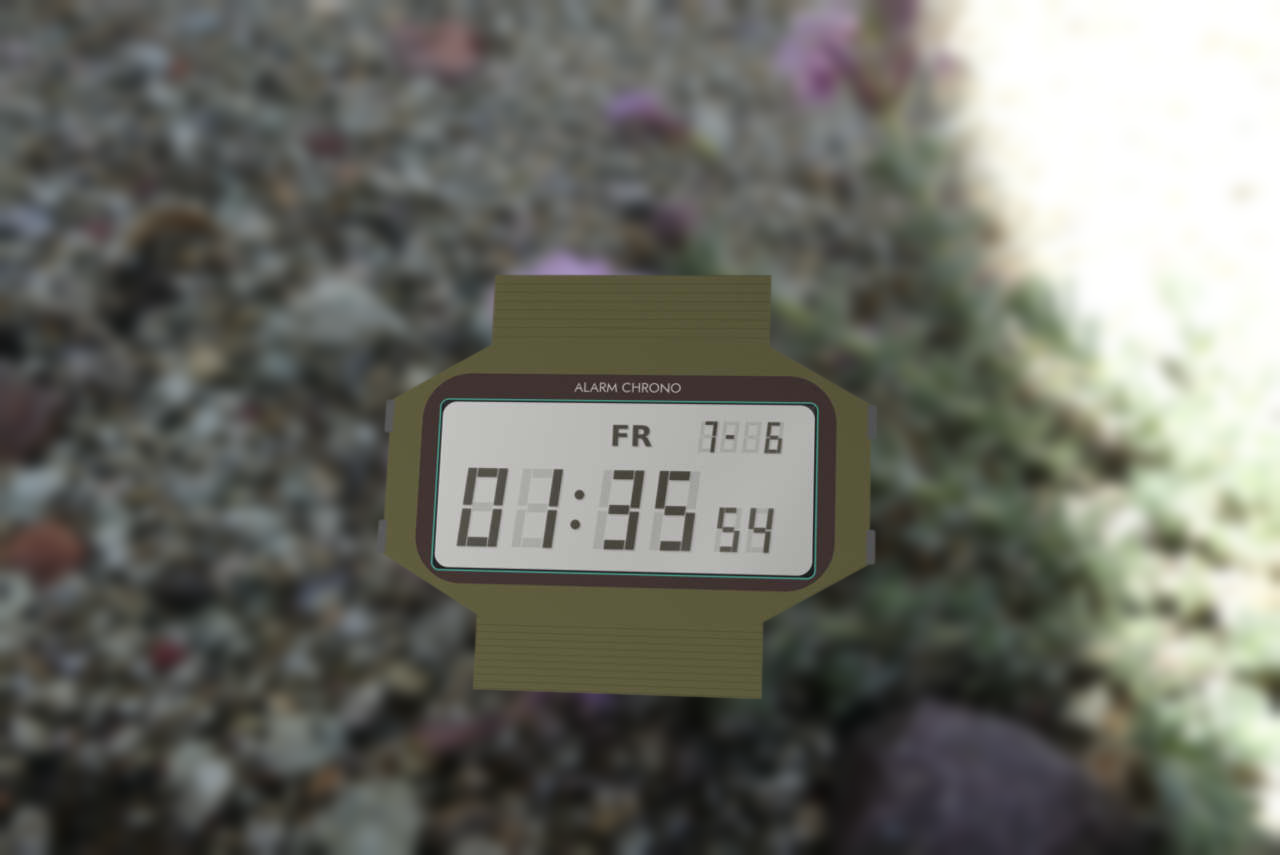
1:35:54
